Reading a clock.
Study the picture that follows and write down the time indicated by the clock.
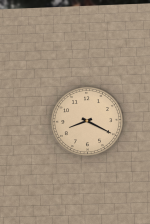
8:20
